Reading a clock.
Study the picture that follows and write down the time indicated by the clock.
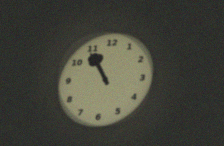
10:54
